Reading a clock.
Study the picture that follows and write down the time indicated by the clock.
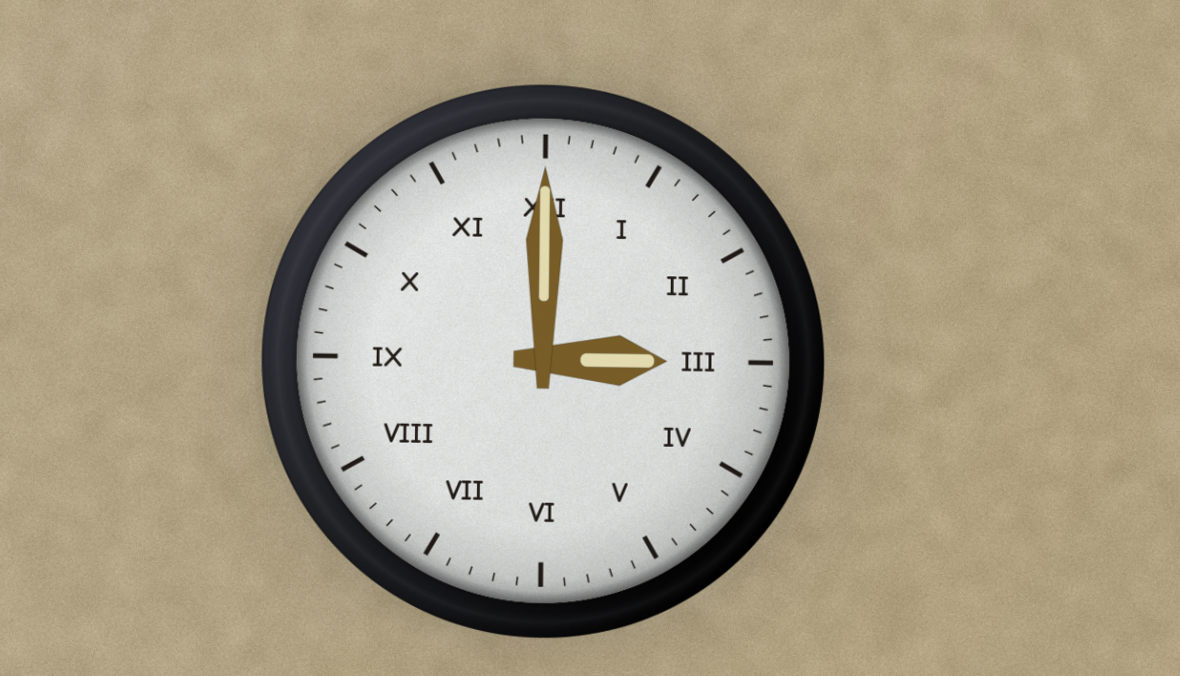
3:00
